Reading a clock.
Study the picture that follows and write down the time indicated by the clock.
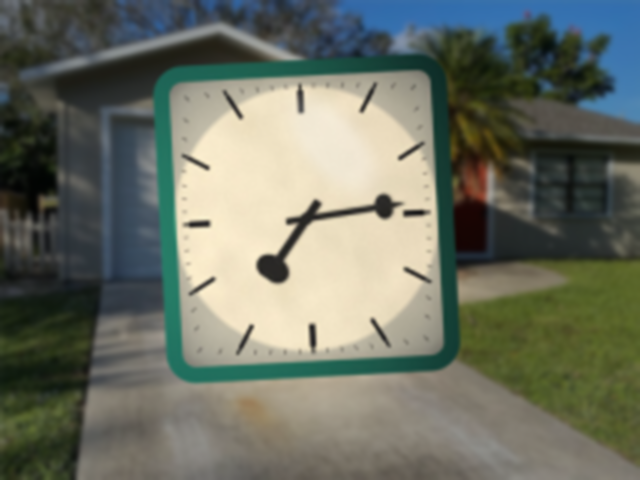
7:14
